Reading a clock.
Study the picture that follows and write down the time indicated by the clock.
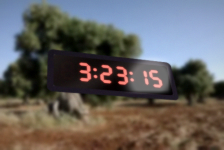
3:23:15
